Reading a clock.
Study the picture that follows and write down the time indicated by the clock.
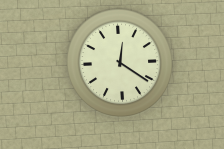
12:21
